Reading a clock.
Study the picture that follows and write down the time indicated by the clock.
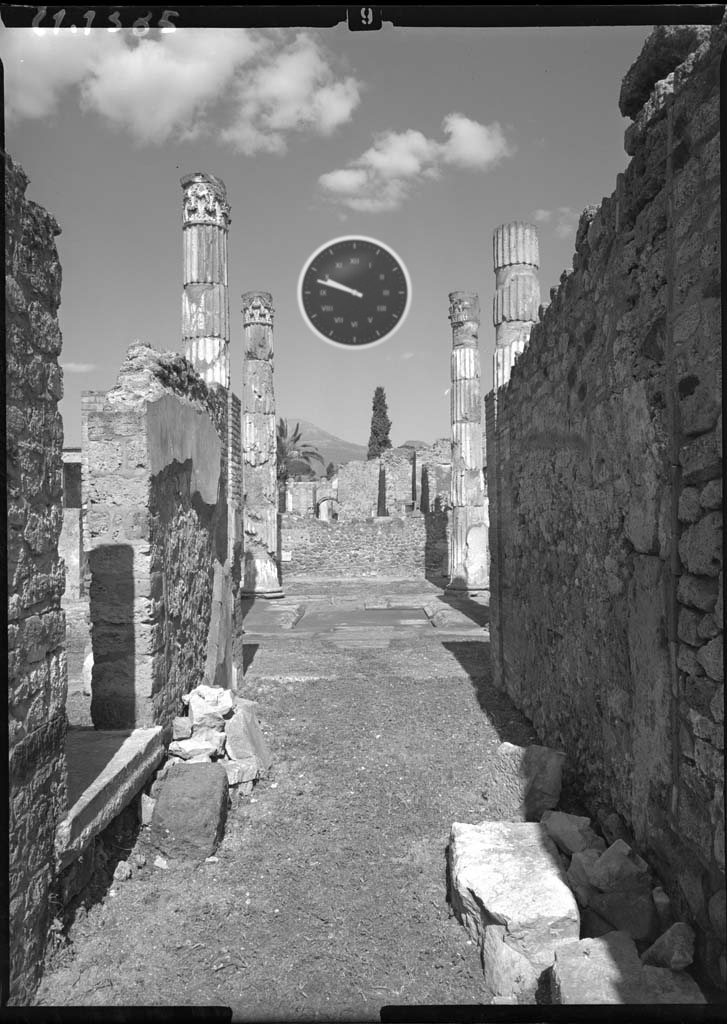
9:48
